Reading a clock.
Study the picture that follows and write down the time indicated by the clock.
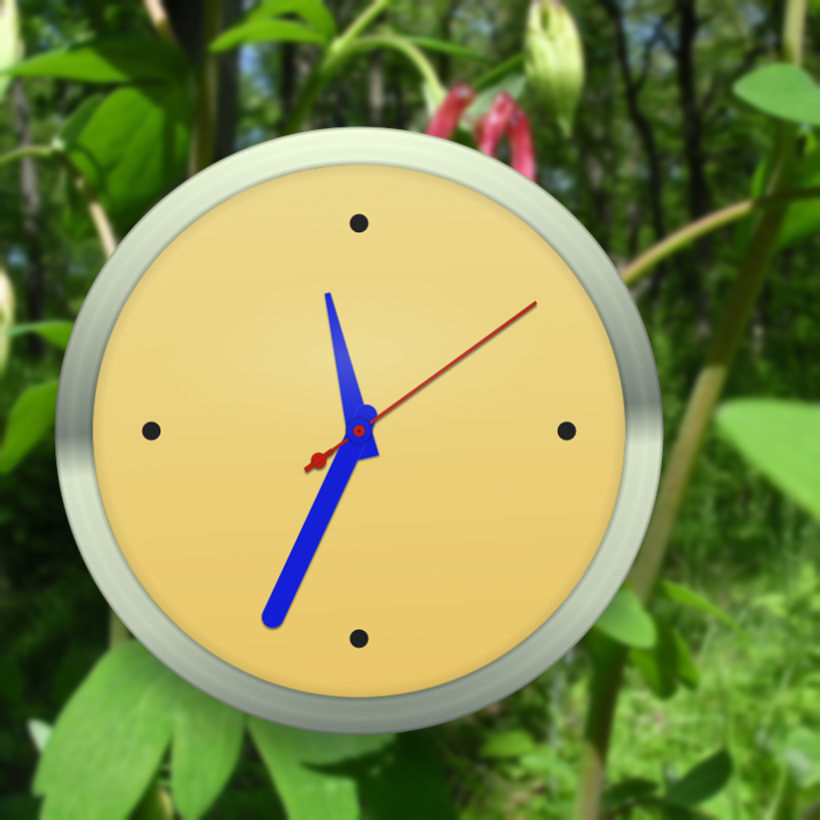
11:34:09
